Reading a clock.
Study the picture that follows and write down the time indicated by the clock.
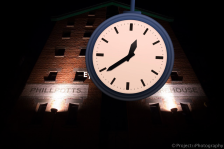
12:39
